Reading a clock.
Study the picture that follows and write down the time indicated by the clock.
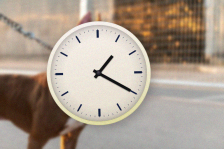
1:20
